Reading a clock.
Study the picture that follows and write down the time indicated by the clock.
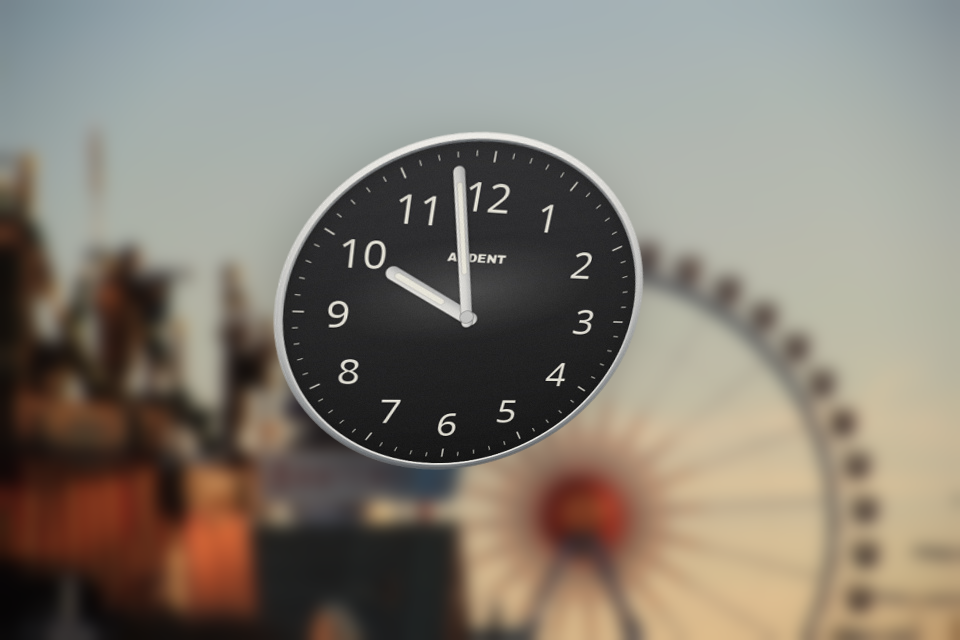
9:58
